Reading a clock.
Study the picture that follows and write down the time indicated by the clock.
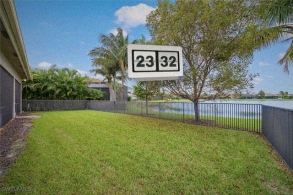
23:32
